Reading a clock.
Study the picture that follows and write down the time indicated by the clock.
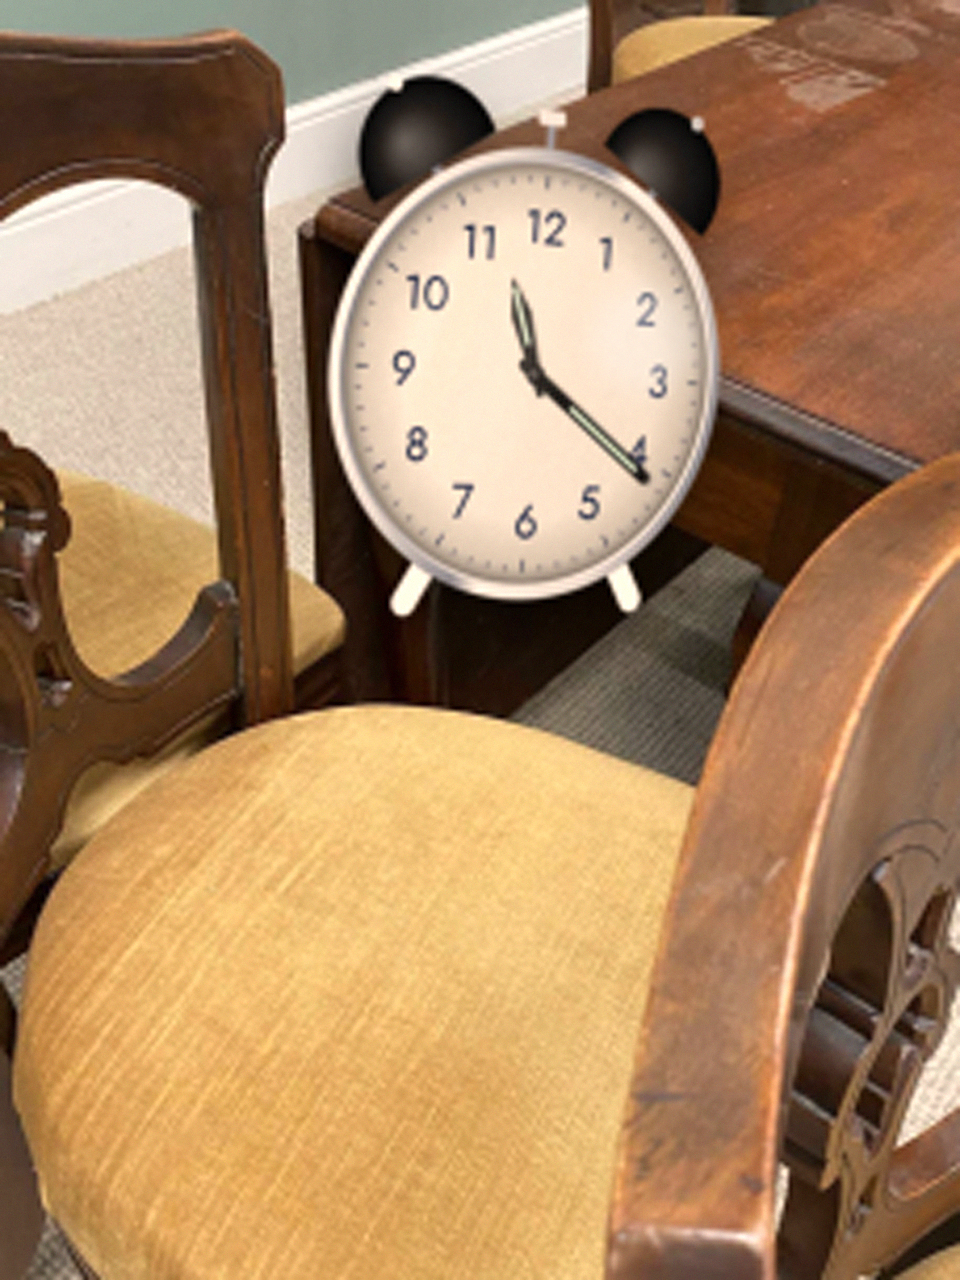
11:21
